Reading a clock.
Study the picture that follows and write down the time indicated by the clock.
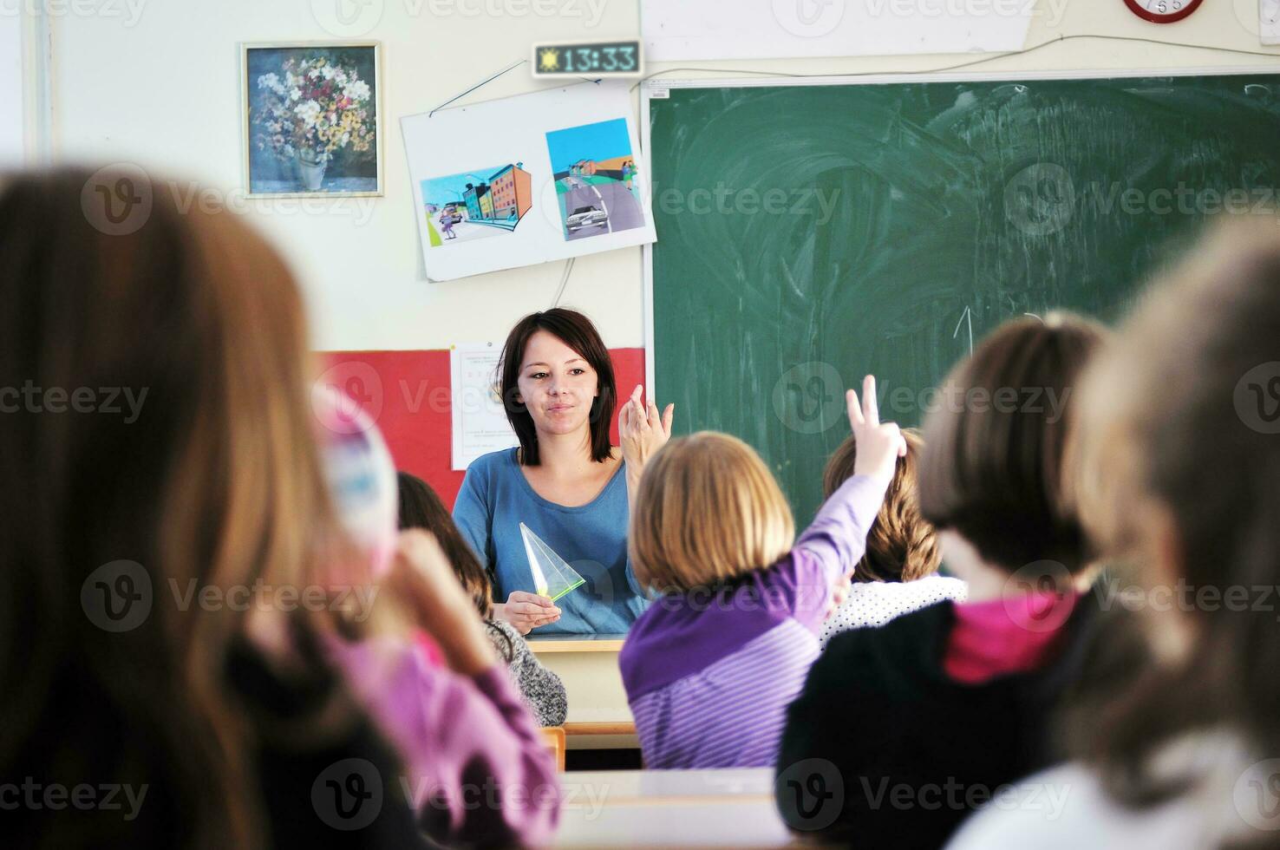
13:33
